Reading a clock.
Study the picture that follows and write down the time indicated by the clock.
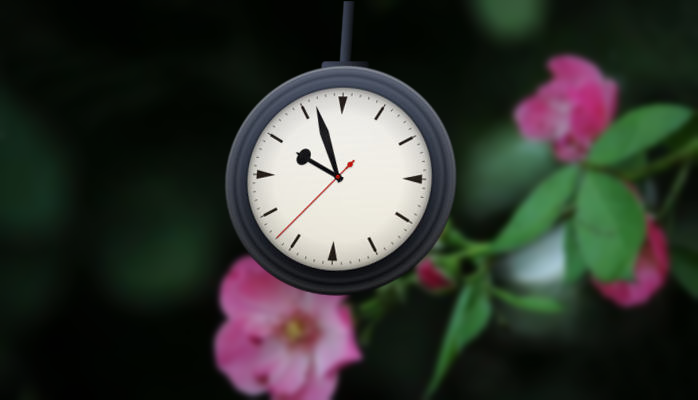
9:56:37
